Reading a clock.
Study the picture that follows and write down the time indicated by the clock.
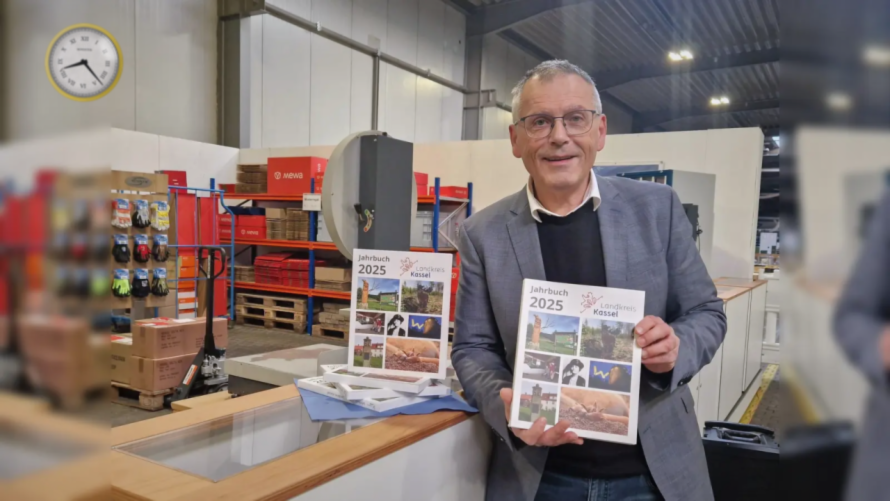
8:23
